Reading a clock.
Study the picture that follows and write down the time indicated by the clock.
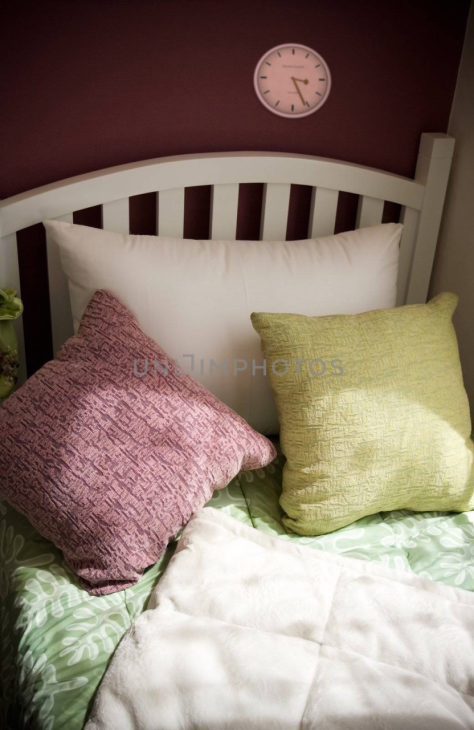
3:26
